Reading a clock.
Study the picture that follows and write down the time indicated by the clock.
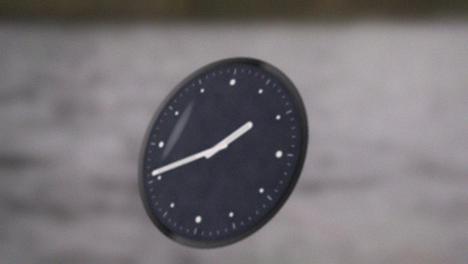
1:41
